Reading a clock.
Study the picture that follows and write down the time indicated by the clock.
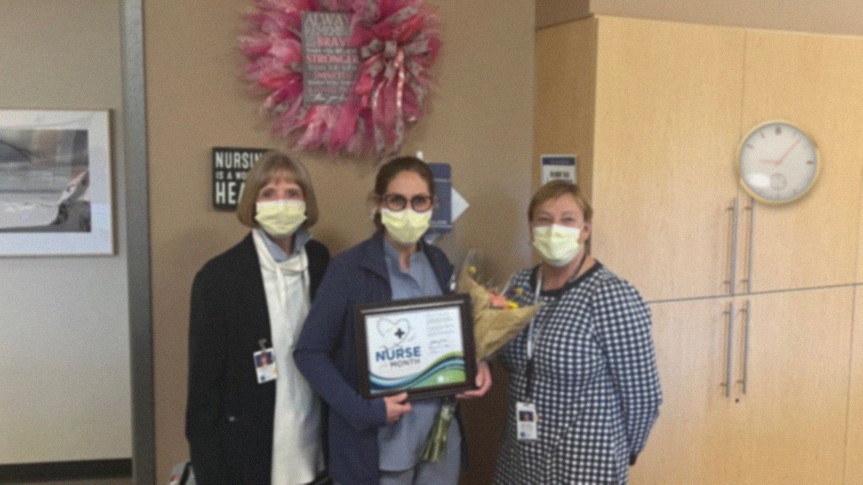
9:07
